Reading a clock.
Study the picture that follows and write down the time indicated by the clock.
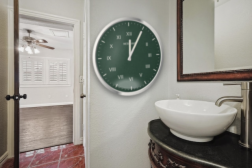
12:05
